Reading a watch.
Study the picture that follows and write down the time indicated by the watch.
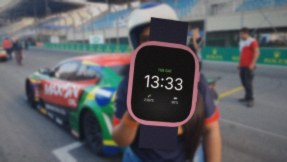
13:33
